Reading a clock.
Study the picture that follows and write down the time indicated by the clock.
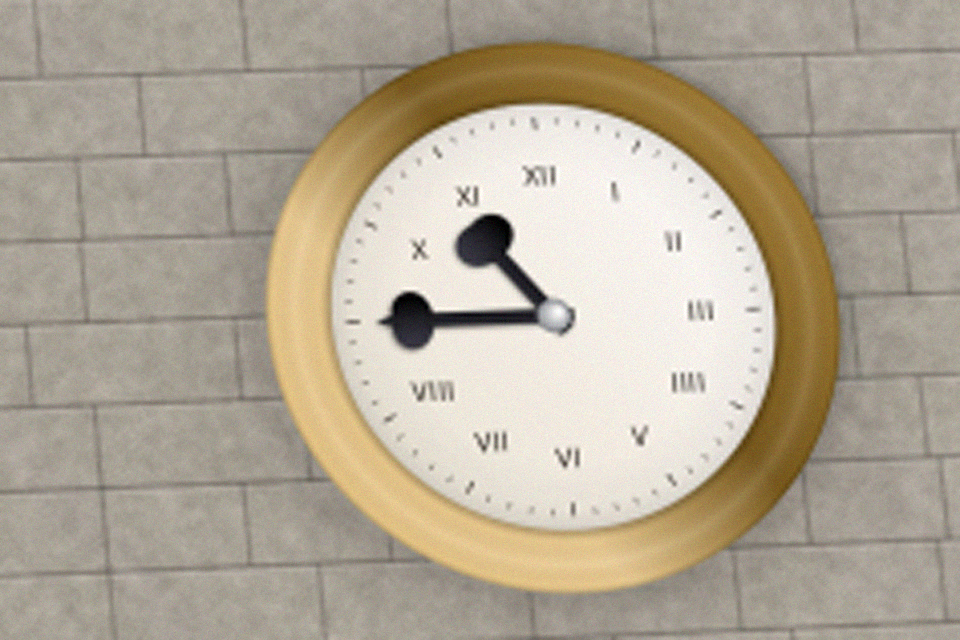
10:45
